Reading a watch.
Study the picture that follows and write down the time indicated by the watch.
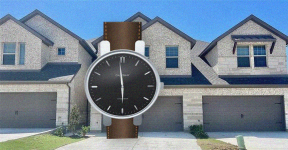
5:59
